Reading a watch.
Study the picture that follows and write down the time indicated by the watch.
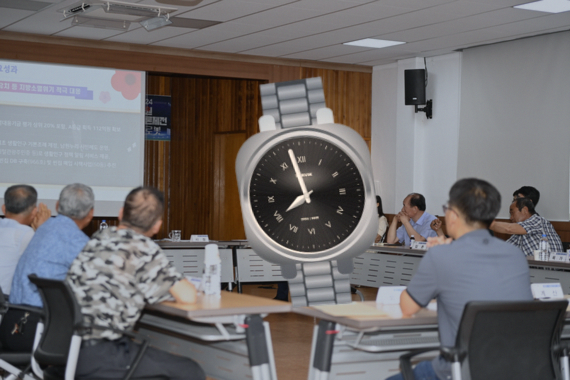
7:58
